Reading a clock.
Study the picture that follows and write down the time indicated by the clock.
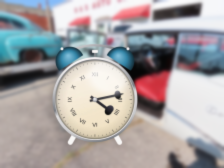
4:13
